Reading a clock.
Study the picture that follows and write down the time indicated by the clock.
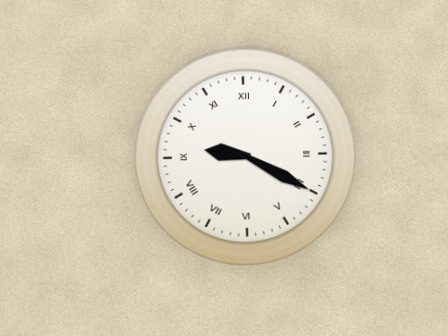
9:20
